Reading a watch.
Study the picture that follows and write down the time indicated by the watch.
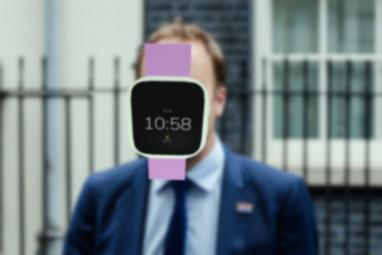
10:58
